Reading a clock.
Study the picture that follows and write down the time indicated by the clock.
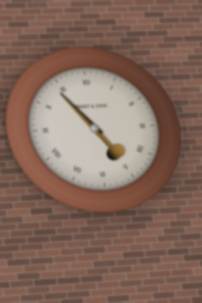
4:54
